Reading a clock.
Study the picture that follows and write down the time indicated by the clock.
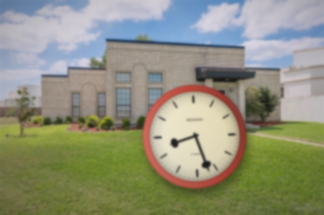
8:27
